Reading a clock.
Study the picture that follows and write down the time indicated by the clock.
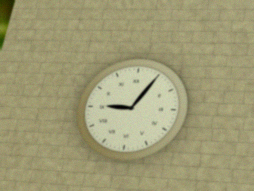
9:05
